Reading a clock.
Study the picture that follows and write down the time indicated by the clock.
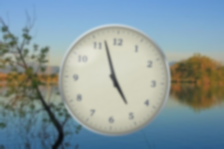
4:57
